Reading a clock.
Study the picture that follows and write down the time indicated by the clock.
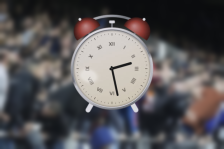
2:28
